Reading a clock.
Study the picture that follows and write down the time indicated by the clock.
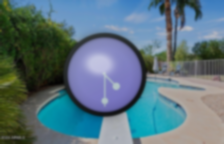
4:30
